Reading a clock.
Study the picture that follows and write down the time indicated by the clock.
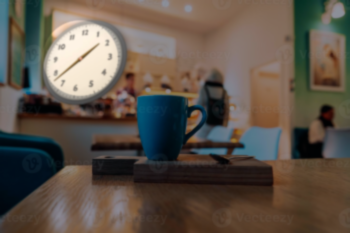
1:38
